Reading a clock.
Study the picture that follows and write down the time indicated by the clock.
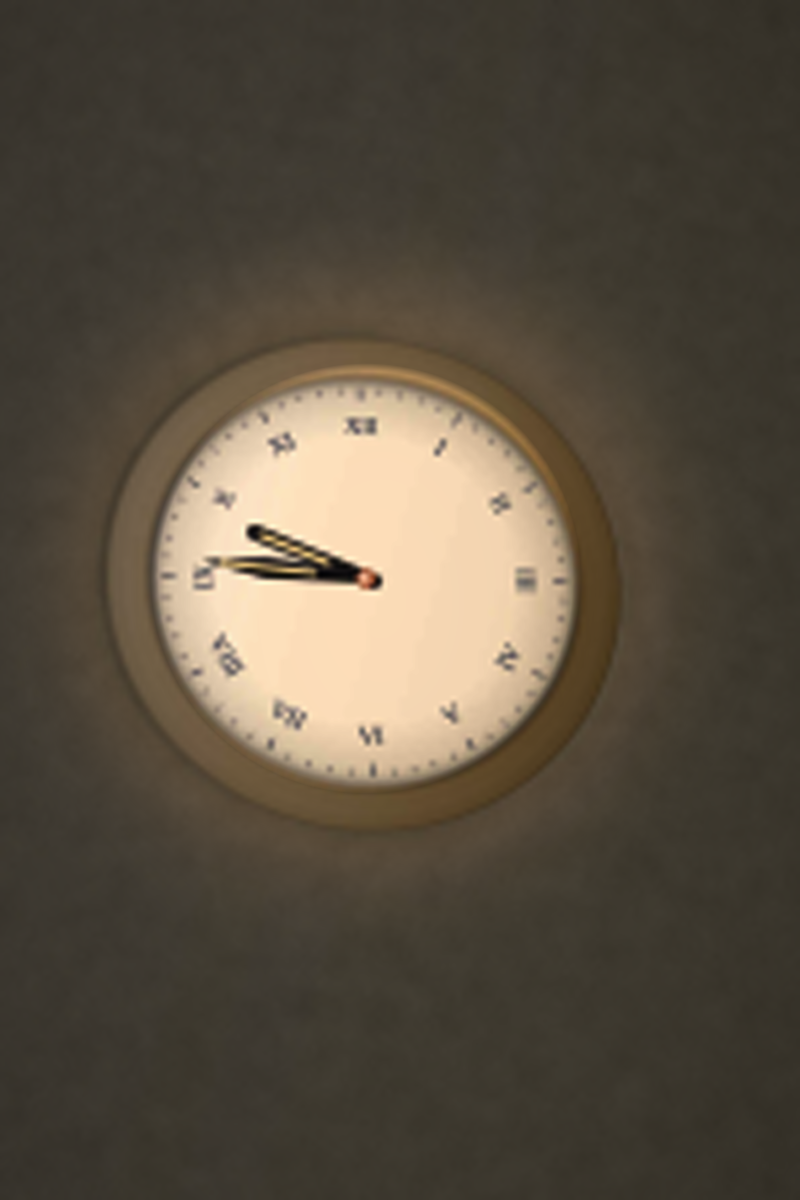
9:46
